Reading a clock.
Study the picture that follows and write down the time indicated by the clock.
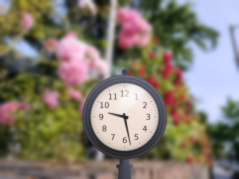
9:28
